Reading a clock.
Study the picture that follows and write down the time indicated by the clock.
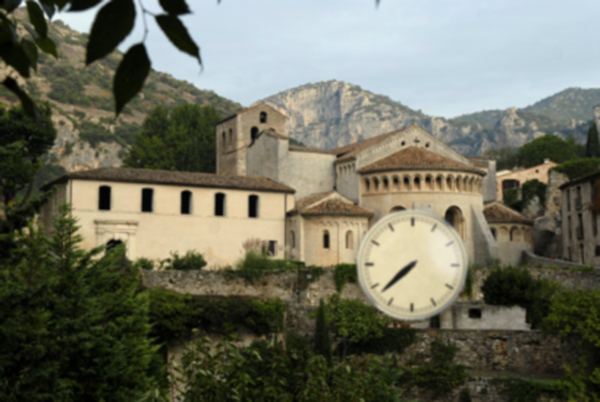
7:38
